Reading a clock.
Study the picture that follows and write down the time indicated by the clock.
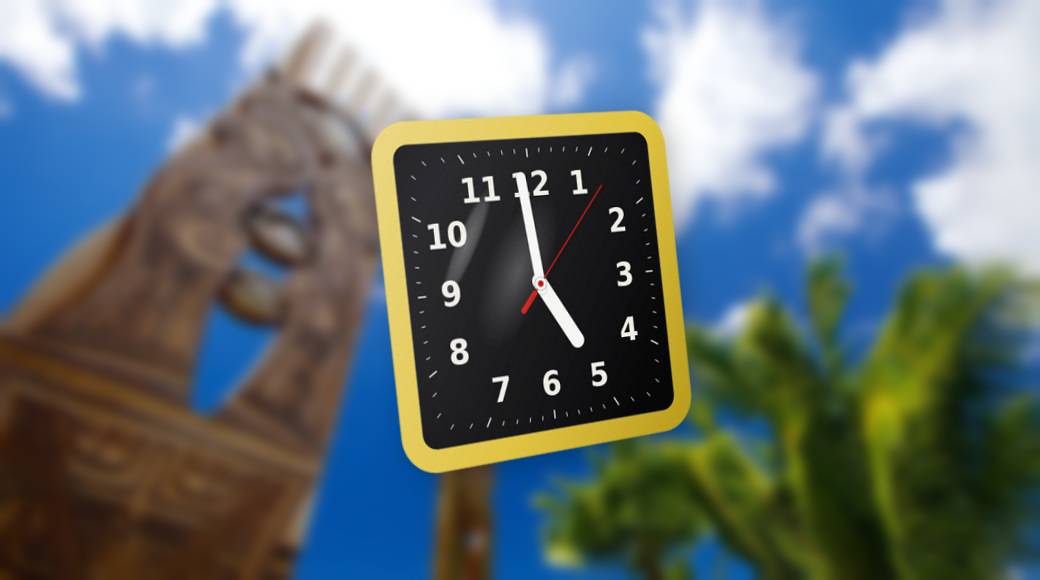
4:59:07
